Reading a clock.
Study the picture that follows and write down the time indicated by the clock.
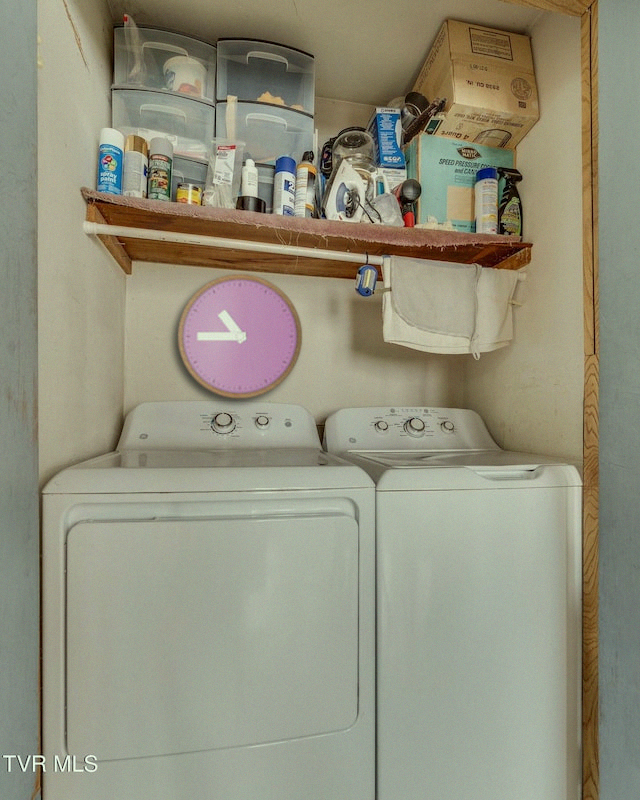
10:45
